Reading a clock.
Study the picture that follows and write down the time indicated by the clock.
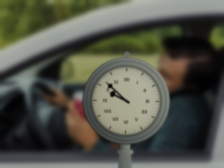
9:52
